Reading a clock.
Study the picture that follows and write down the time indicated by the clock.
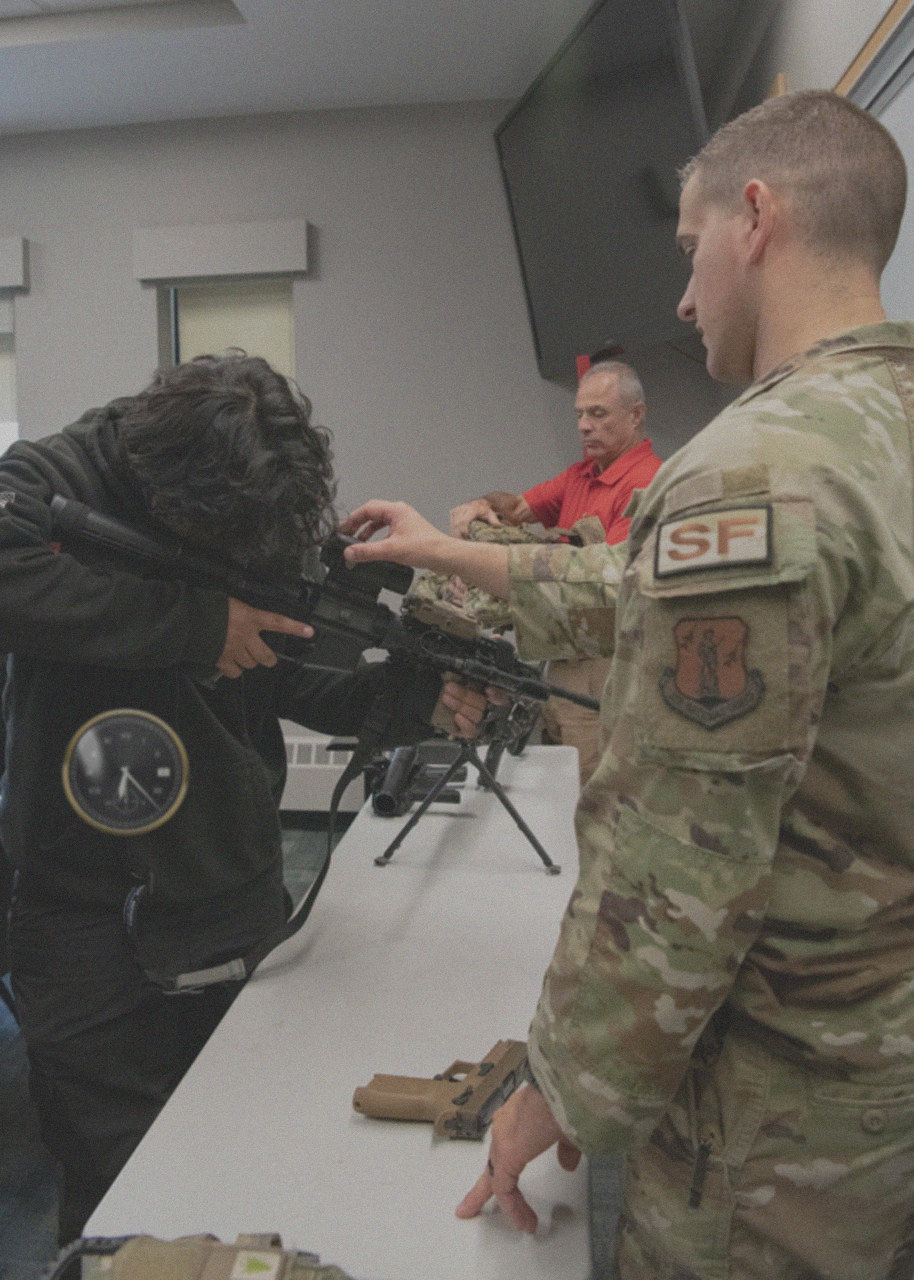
6:23
